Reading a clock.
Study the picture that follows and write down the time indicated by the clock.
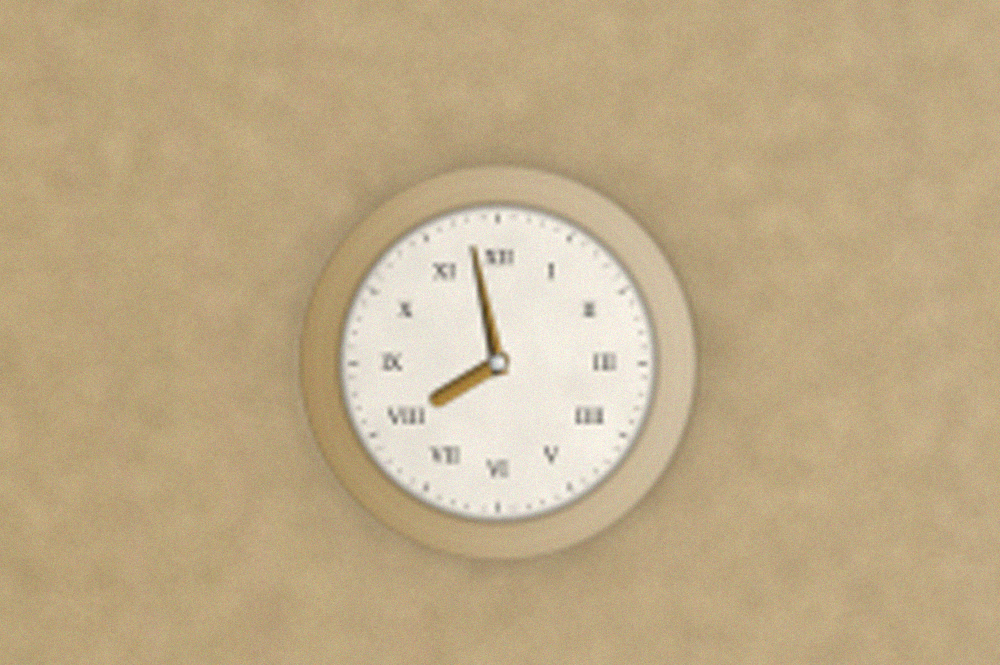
7:58
